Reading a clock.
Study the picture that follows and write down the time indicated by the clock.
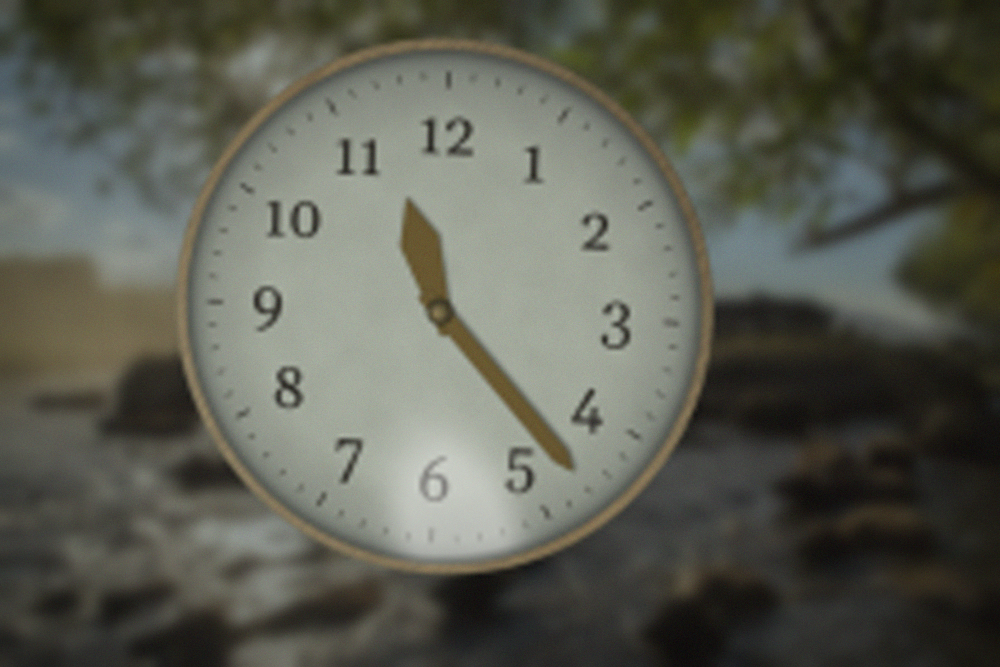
11:23
